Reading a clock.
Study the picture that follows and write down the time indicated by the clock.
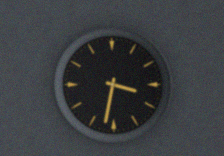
3:32
